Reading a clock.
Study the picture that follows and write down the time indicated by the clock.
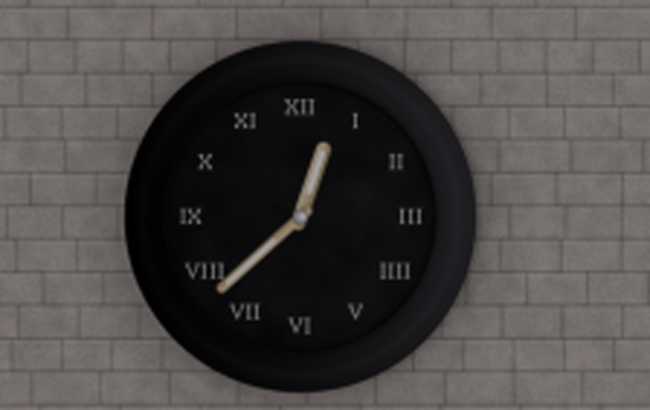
12:38
